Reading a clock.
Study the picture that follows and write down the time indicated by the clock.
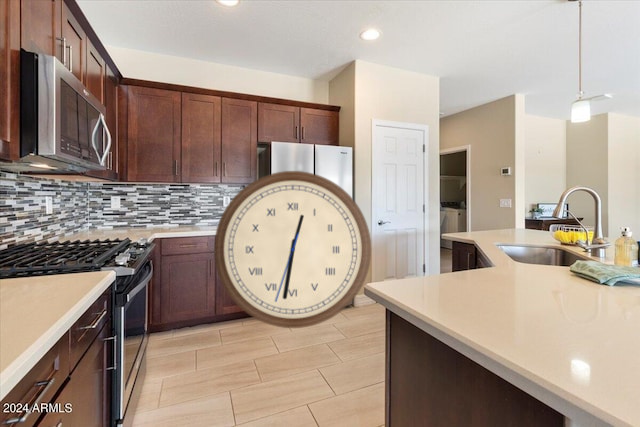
12:31:33
